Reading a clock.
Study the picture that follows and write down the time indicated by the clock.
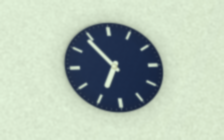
6:54
